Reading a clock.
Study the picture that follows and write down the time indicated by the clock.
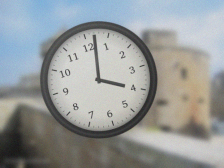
4:02
